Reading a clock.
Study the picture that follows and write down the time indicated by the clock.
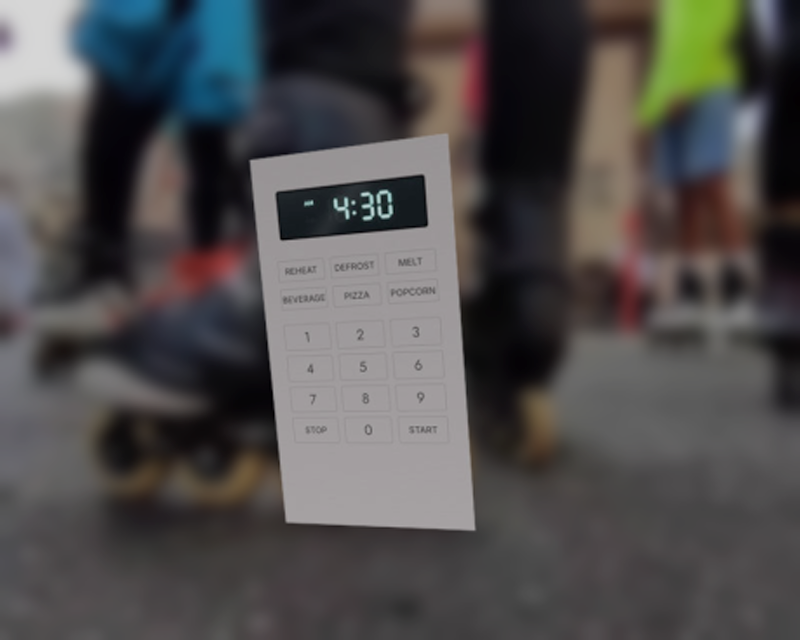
4:30
